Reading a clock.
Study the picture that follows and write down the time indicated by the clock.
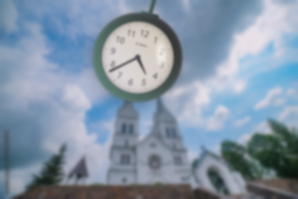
4:38
